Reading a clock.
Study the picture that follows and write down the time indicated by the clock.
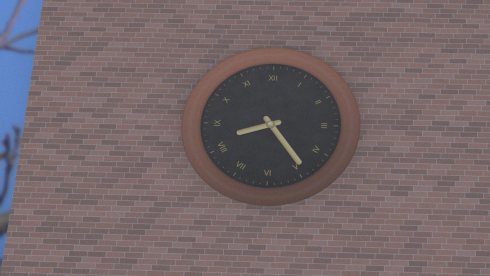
8:24
